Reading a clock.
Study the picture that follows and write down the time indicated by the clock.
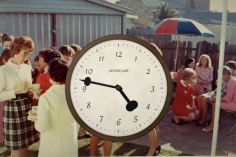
4:47
